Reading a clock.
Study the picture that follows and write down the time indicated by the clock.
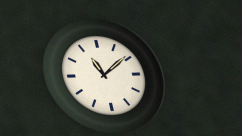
11:09
